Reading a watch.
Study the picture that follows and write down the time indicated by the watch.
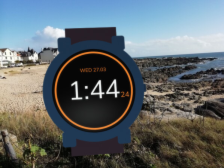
1:44
